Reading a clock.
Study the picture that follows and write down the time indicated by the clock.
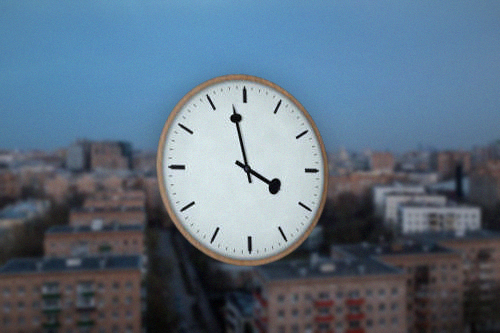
3:58
